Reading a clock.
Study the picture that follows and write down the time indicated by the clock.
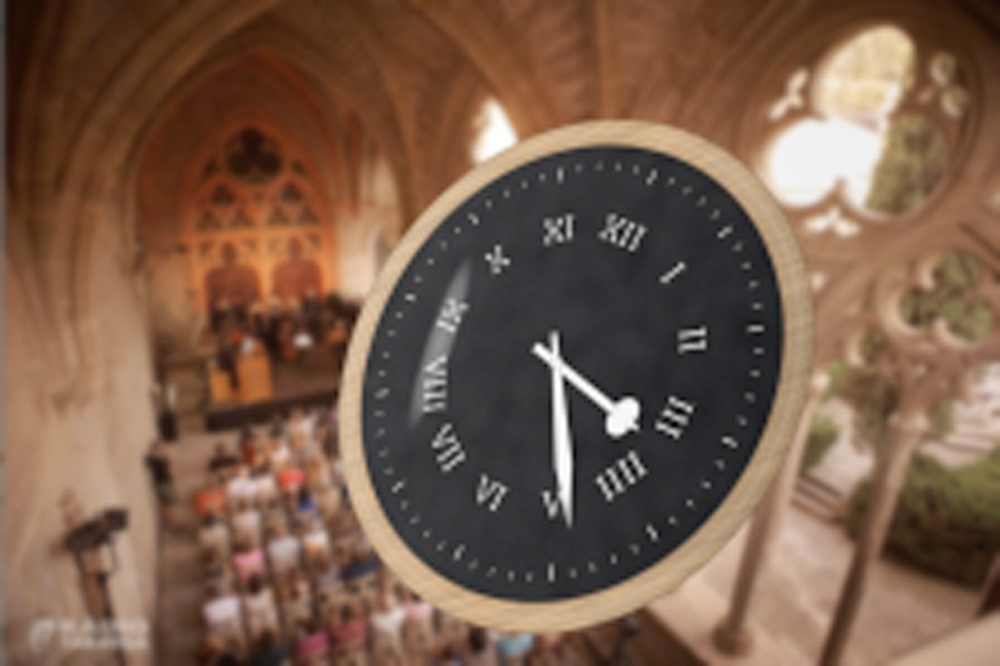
3:24
